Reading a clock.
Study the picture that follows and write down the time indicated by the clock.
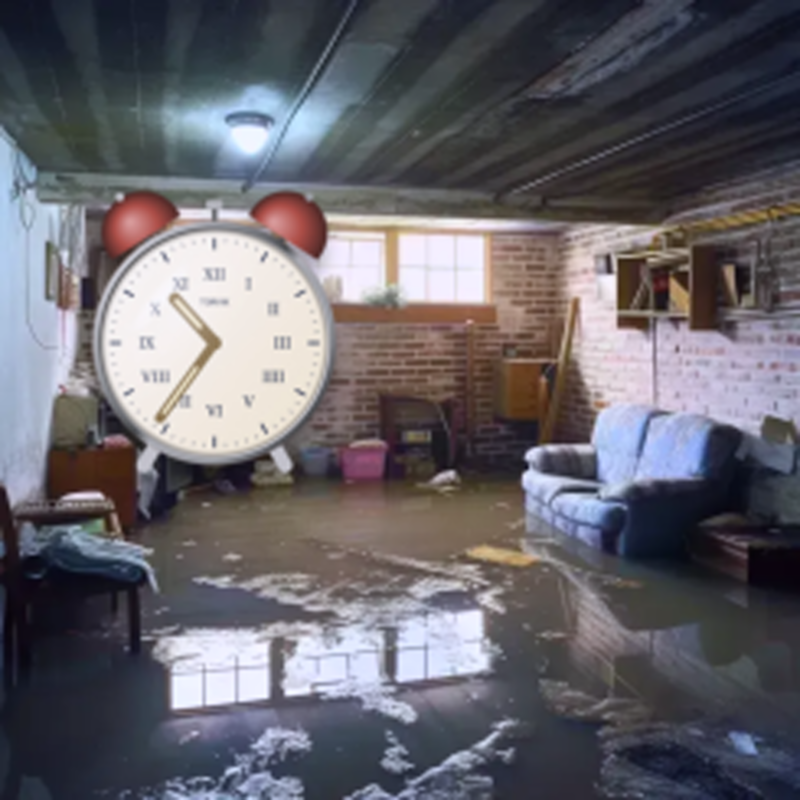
10:36
